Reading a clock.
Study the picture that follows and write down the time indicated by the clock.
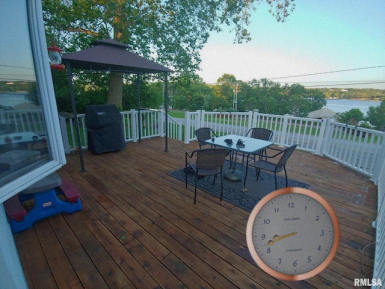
8:42
